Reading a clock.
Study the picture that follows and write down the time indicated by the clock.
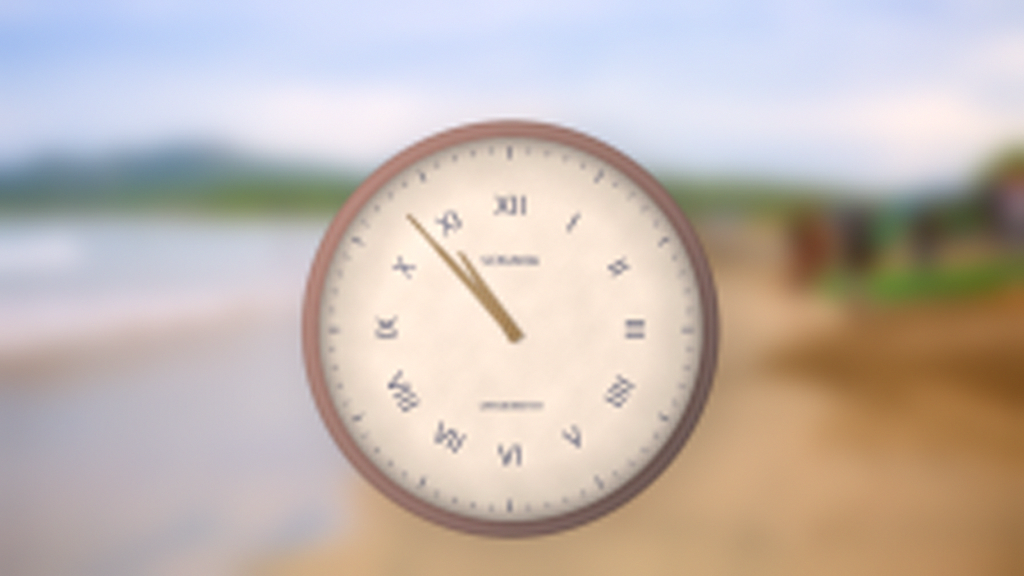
10:53
